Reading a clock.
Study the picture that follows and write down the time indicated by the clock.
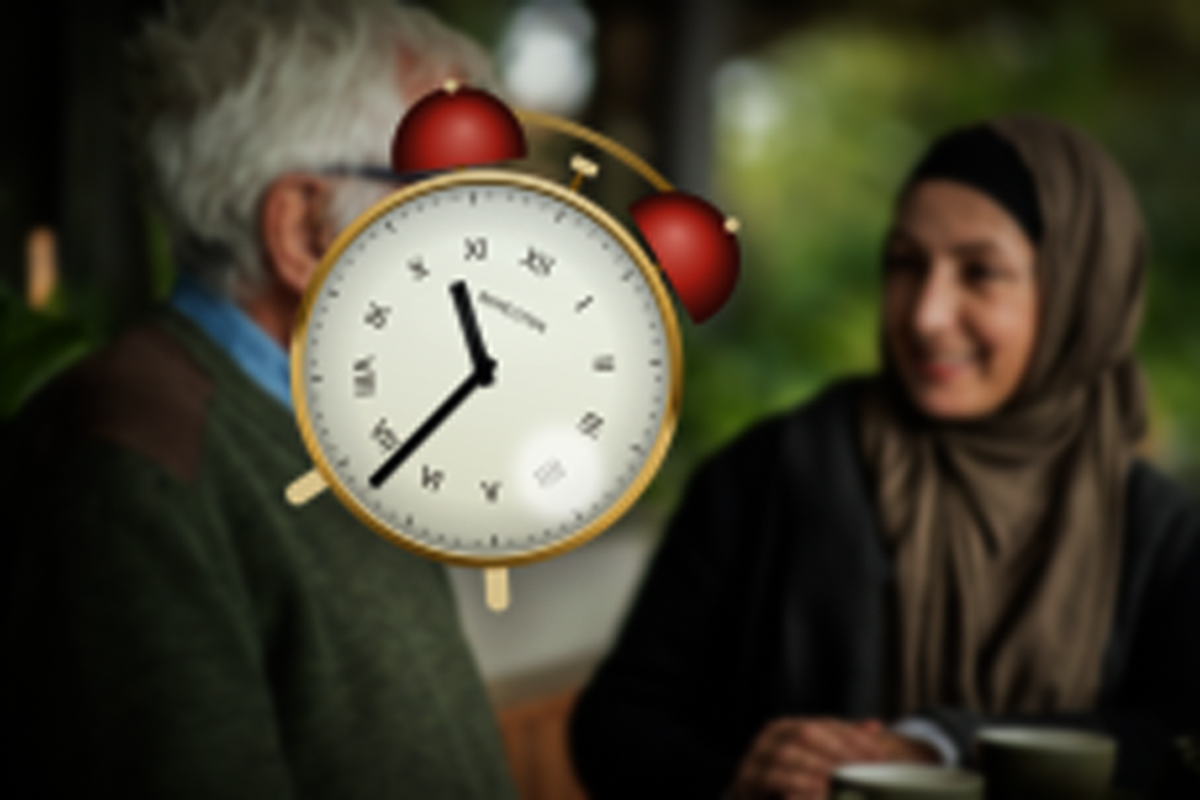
10:33
